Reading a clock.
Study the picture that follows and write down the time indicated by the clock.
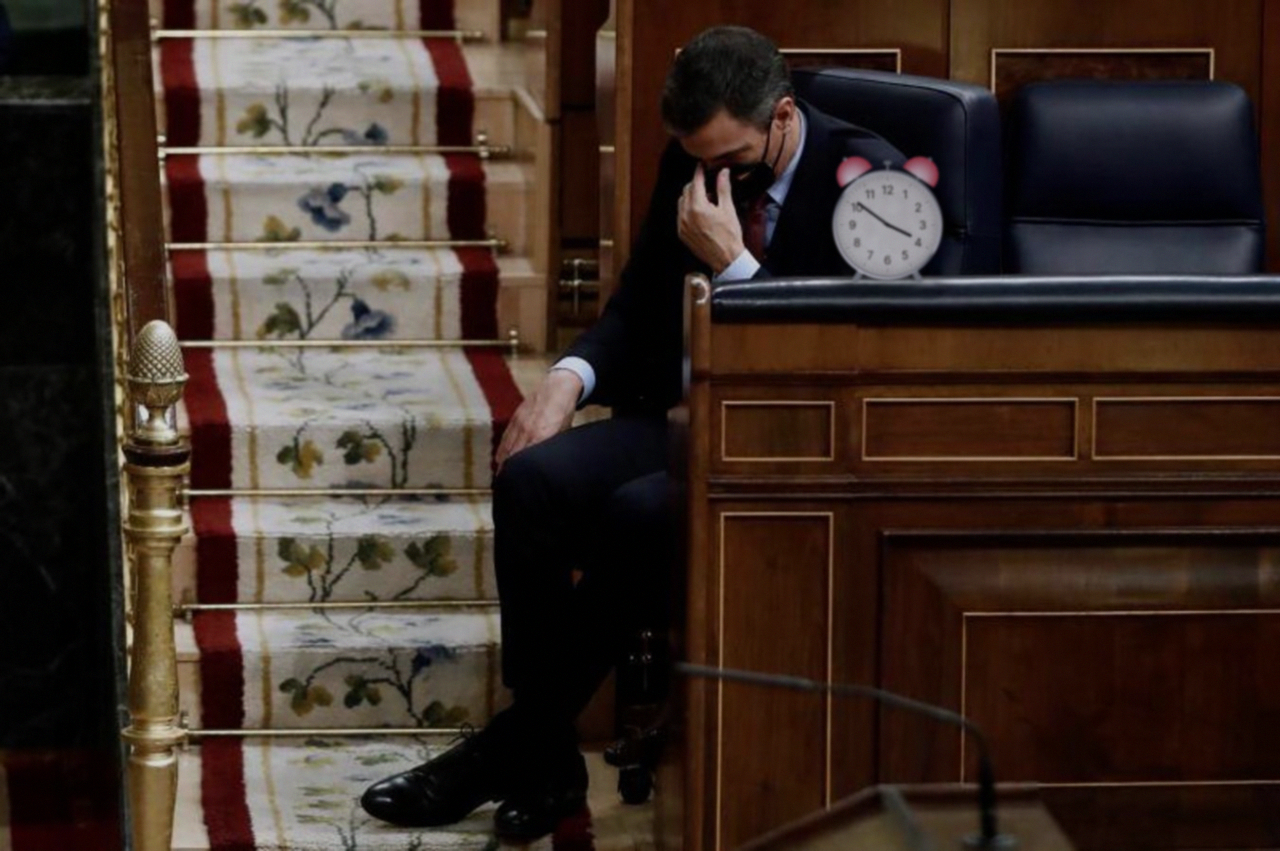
3:51
